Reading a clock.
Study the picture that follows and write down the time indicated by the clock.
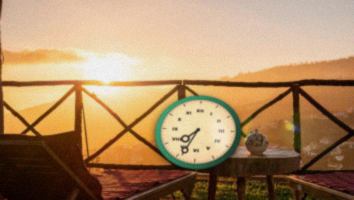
7:34
